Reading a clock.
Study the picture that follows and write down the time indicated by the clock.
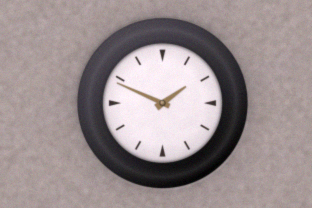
1:49
